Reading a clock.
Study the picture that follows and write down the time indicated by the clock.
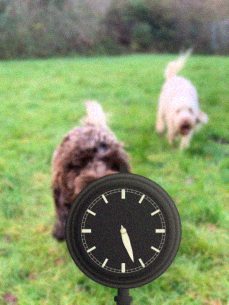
5:27
